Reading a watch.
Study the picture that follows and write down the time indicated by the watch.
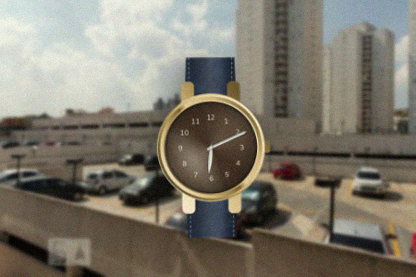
6:11
